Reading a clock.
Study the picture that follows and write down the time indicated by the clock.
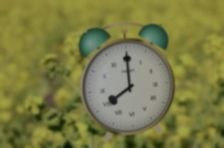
8:00
